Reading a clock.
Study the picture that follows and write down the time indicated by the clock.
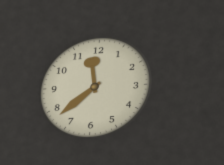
11:38
